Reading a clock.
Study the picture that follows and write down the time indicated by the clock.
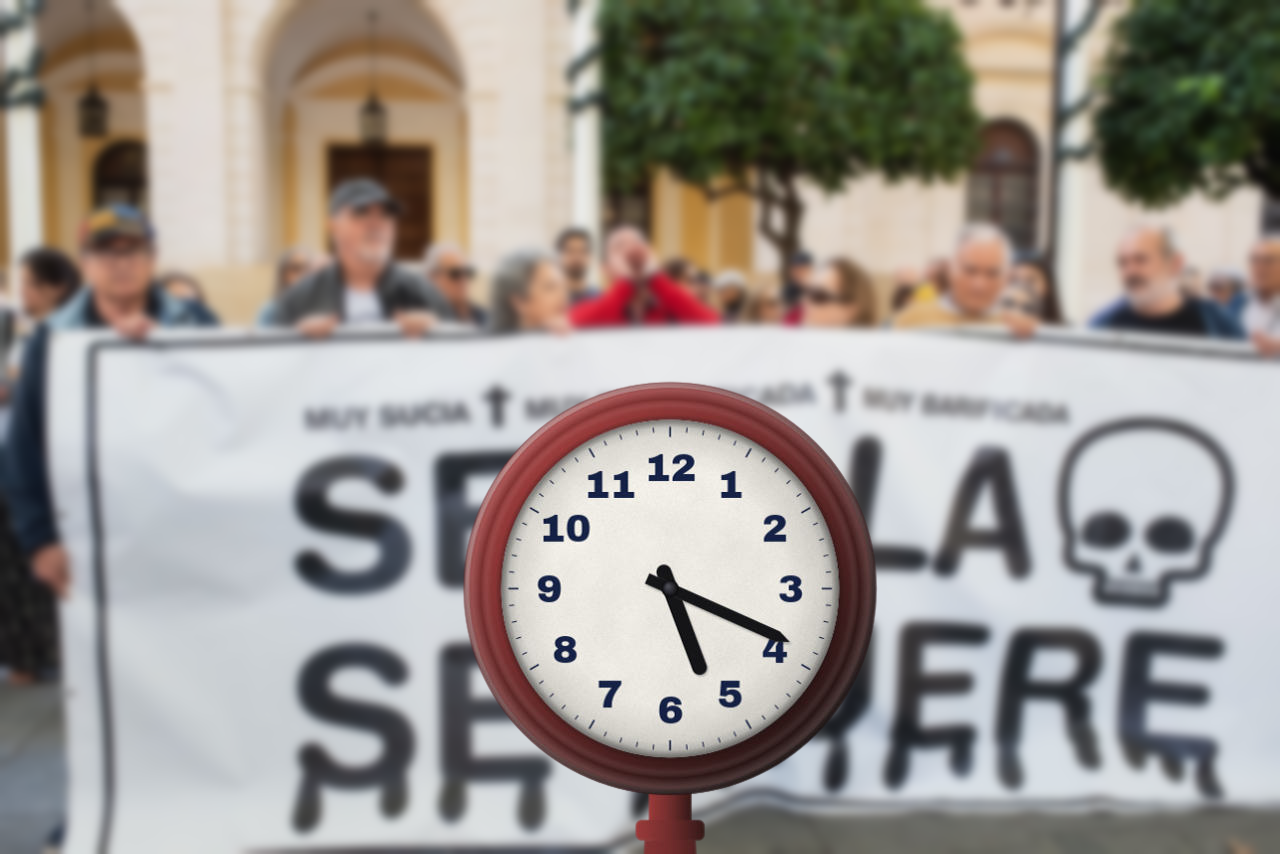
5:19
